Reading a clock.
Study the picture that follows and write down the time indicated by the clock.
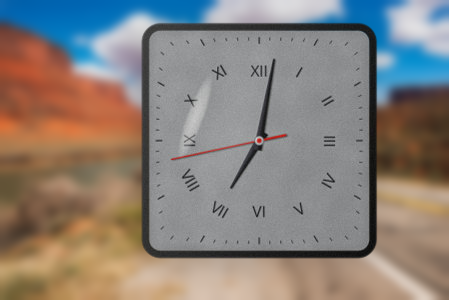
7:01:43
